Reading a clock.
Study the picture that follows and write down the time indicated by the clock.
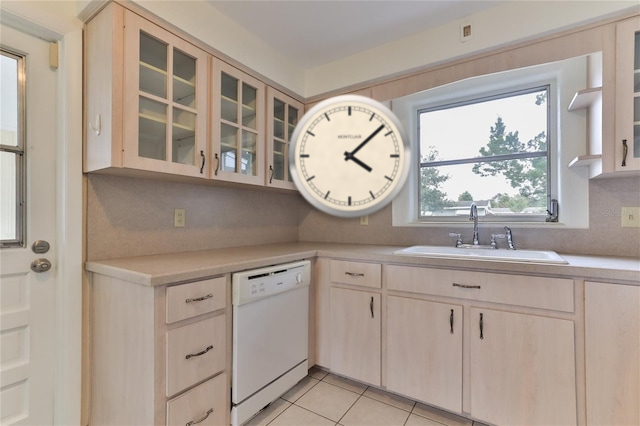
4:08
